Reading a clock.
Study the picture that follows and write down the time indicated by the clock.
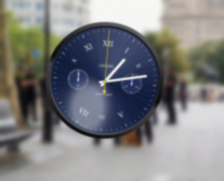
1:13
